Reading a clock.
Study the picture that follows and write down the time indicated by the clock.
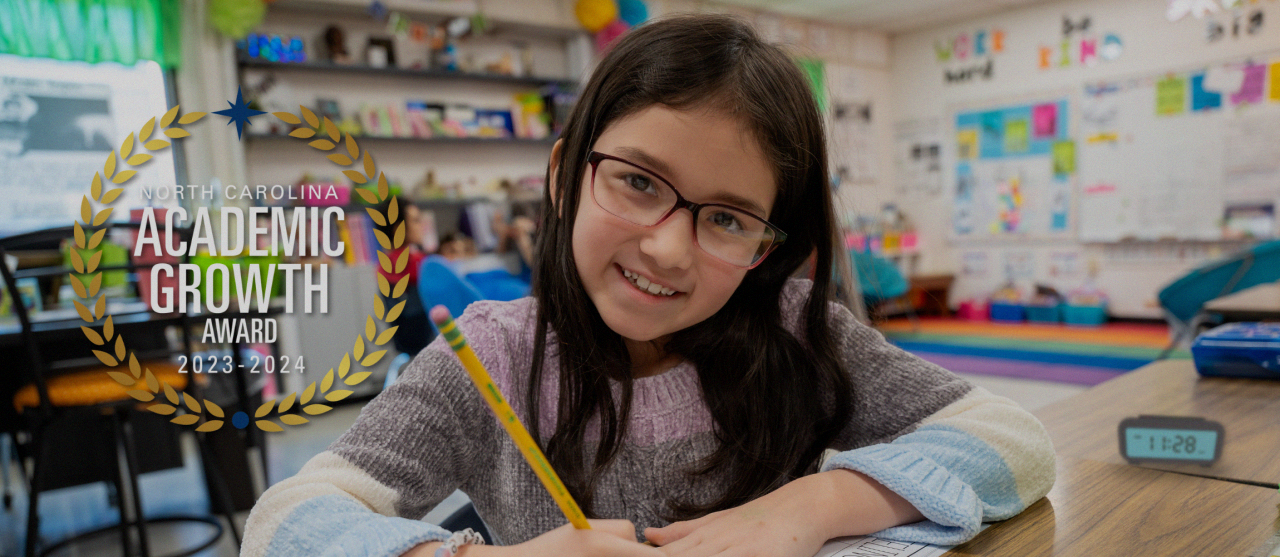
11:28
